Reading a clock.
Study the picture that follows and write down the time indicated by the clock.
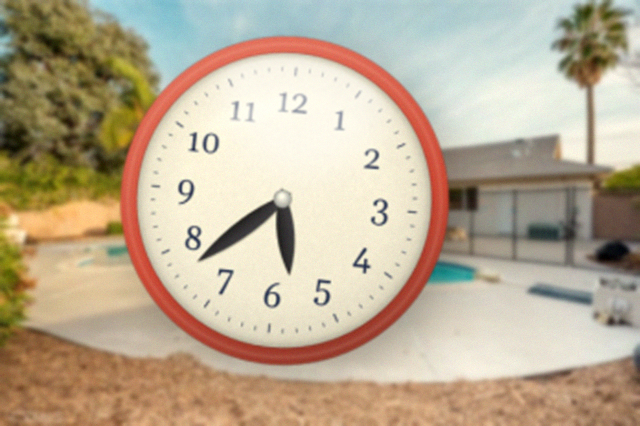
5:38
